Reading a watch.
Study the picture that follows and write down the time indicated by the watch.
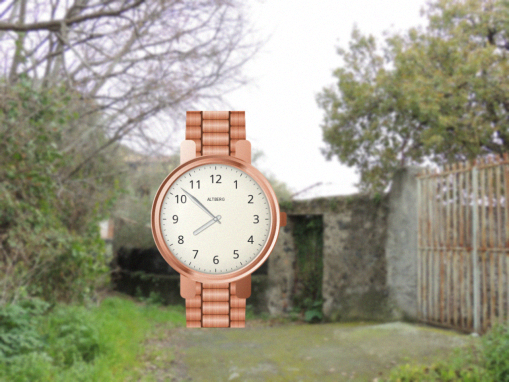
7:52
